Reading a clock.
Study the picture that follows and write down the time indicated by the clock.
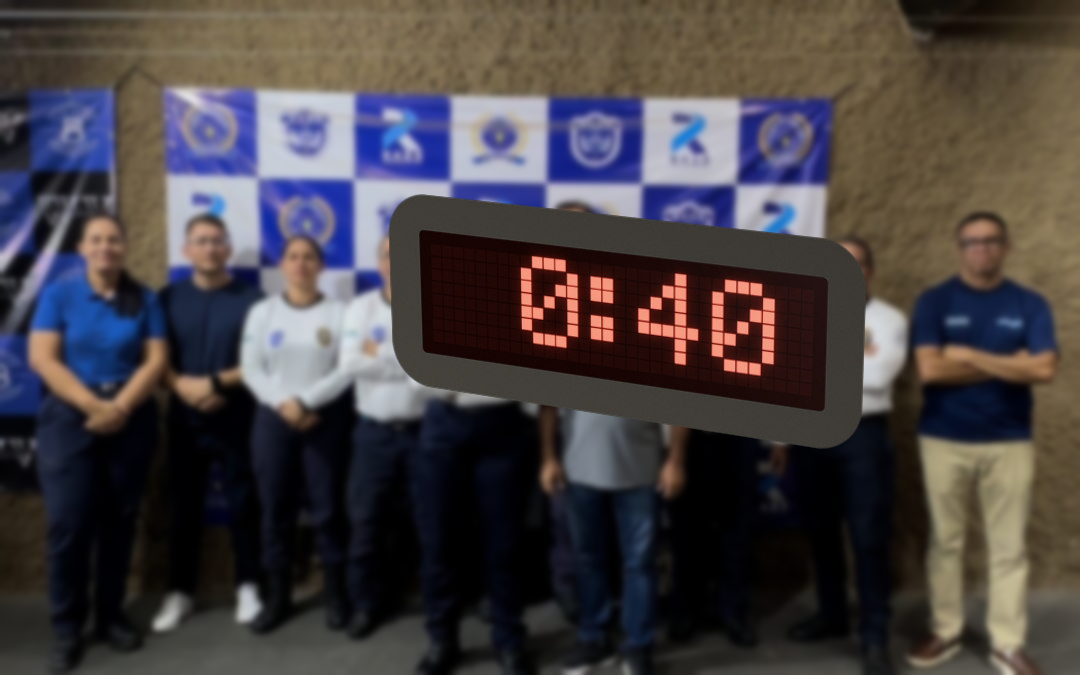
0:40
